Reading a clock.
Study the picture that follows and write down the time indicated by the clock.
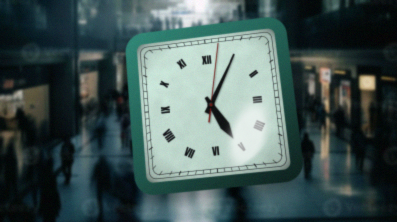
5:05:02
